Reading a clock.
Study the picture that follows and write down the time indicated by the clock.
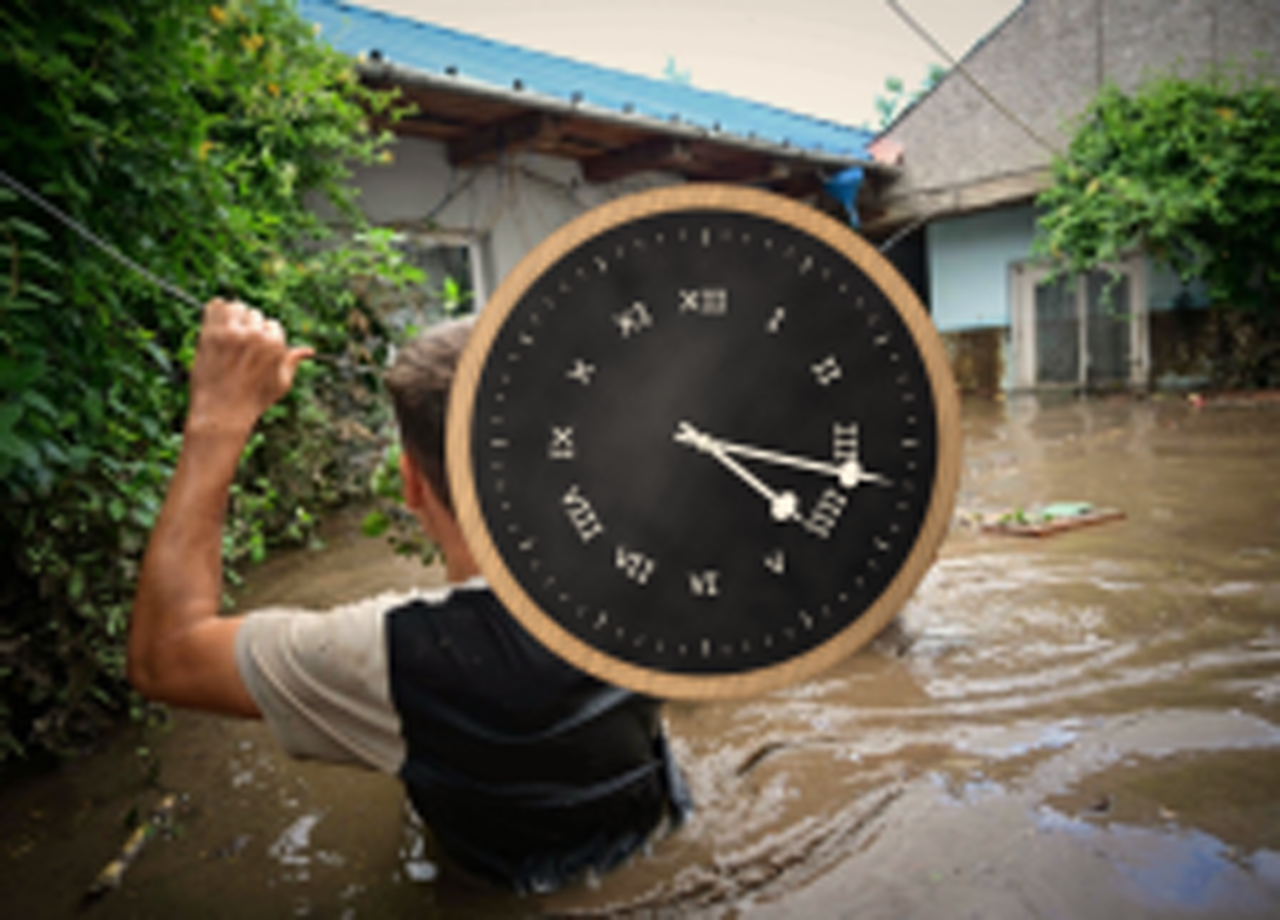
4:17
